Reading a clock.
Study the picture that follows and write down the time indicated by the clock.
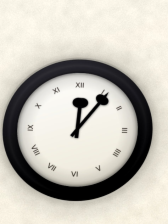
12:06
